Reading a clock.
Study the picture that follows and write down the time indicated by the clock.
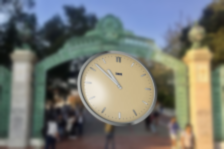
10:52
